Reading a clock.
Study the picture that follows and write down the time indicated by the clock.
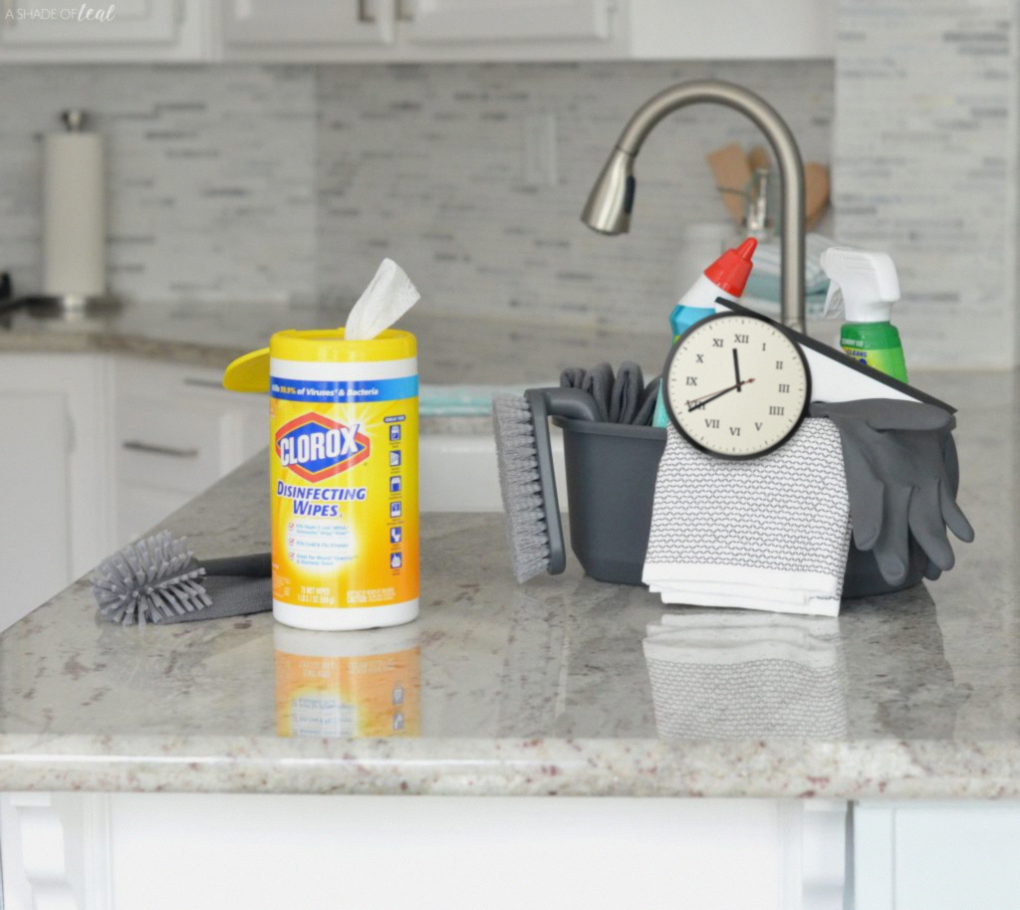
11:39:41
